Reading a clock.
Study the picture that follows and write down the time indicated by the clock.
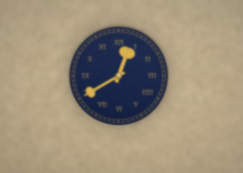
12:40
